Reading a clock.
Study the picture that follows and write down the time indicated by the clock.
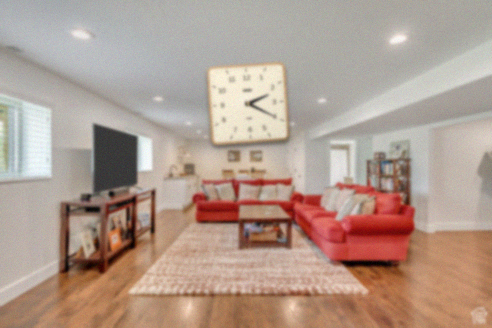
2:20
